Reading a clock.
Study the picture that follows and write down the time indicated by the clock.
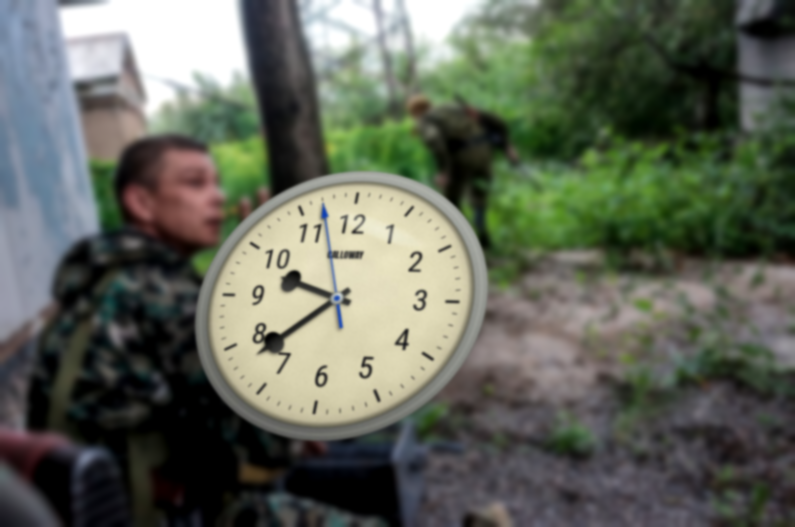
9:37:57
